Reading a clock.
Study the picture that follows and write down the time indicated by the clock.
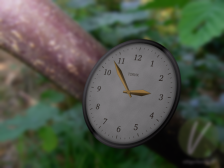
2:53
